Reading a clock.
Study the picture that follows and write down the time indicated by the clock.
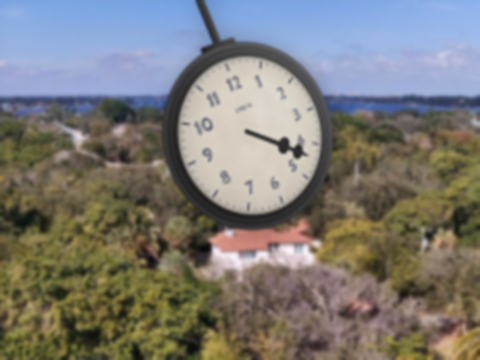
4:22
